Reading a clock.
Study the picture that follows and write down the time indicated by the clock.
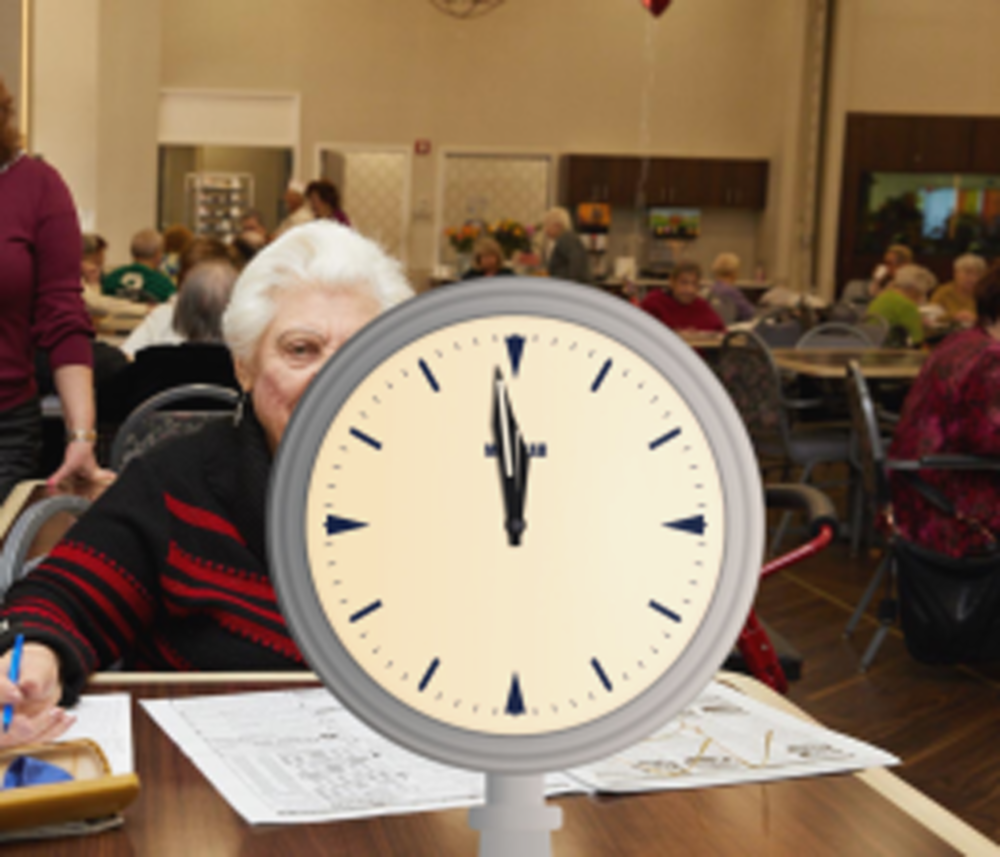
11:59
